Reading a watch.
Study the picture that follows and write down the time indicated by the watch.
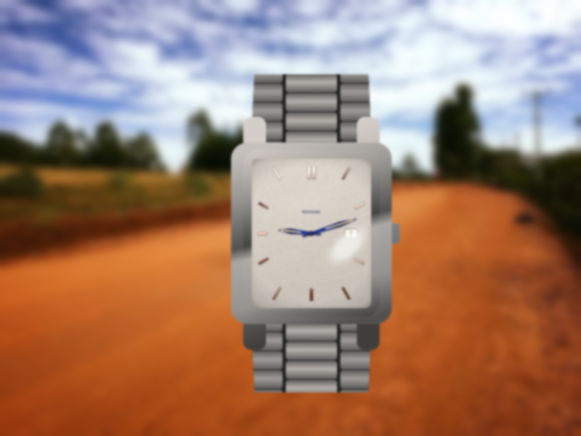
9:12
